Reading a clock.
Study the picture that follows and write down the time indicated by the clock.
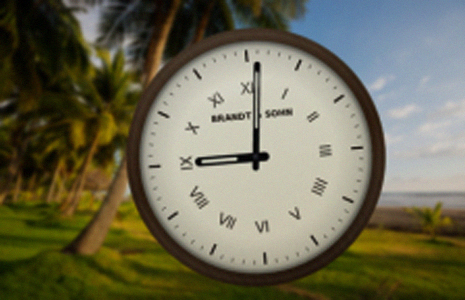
9:01
